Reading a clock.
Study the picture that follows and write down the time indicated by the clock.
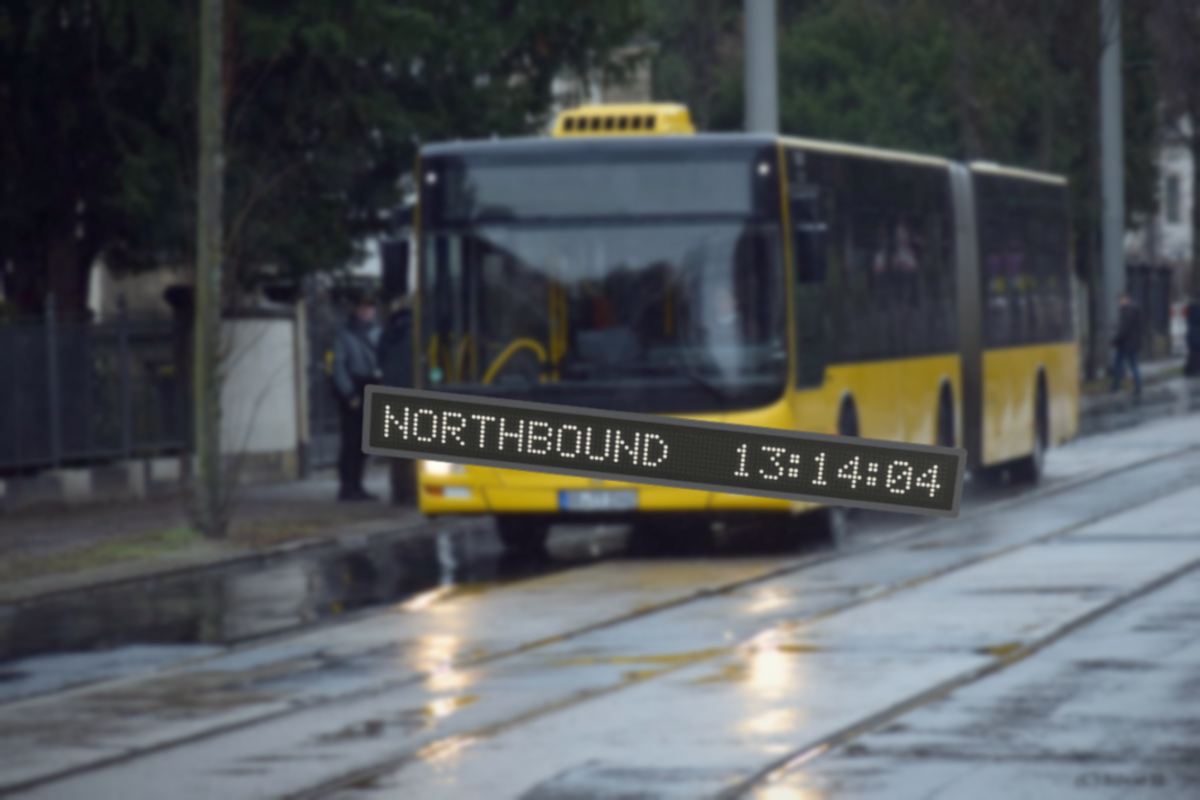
13:14:04
